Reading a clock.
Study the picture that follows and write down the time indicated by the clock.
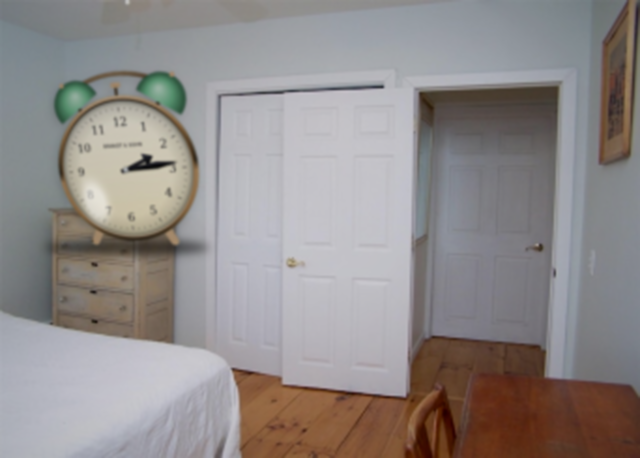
2:14
